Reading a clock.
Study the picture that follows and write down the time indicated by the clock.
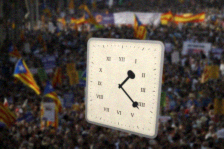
1:22
